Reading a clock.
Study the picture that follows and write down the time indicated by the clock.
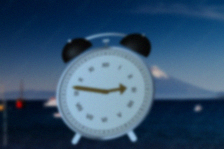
2:47
